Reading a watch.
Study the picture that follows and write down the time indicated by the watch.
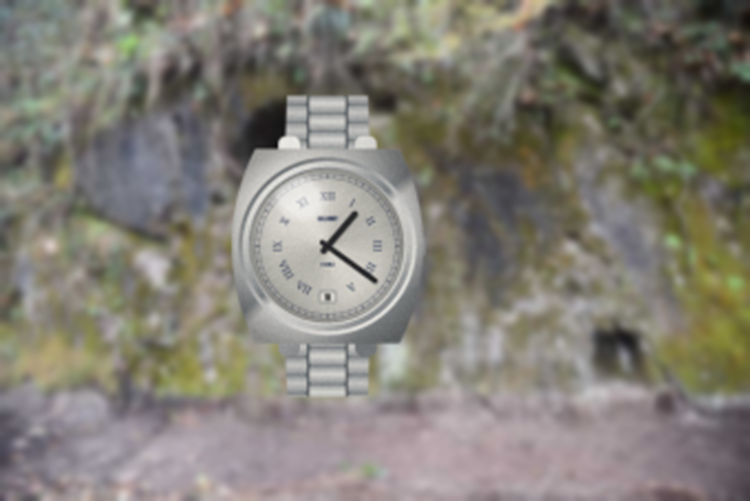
1:21
